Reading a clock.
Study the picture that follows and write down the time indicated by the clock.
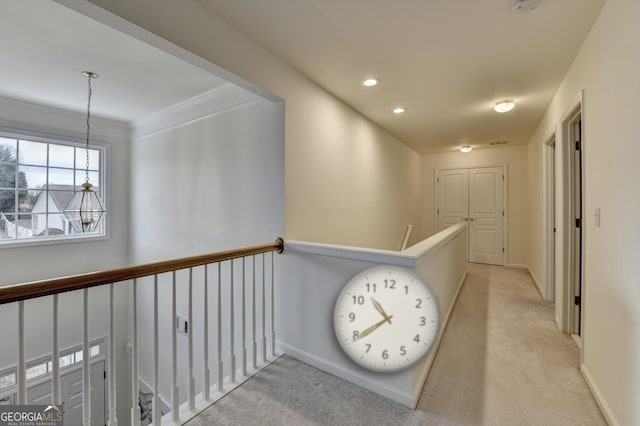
10:39
